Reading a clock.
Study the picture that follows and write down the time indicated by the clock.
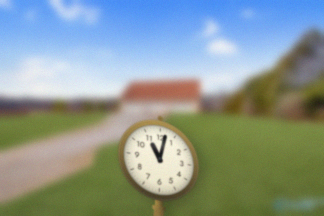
11:02
